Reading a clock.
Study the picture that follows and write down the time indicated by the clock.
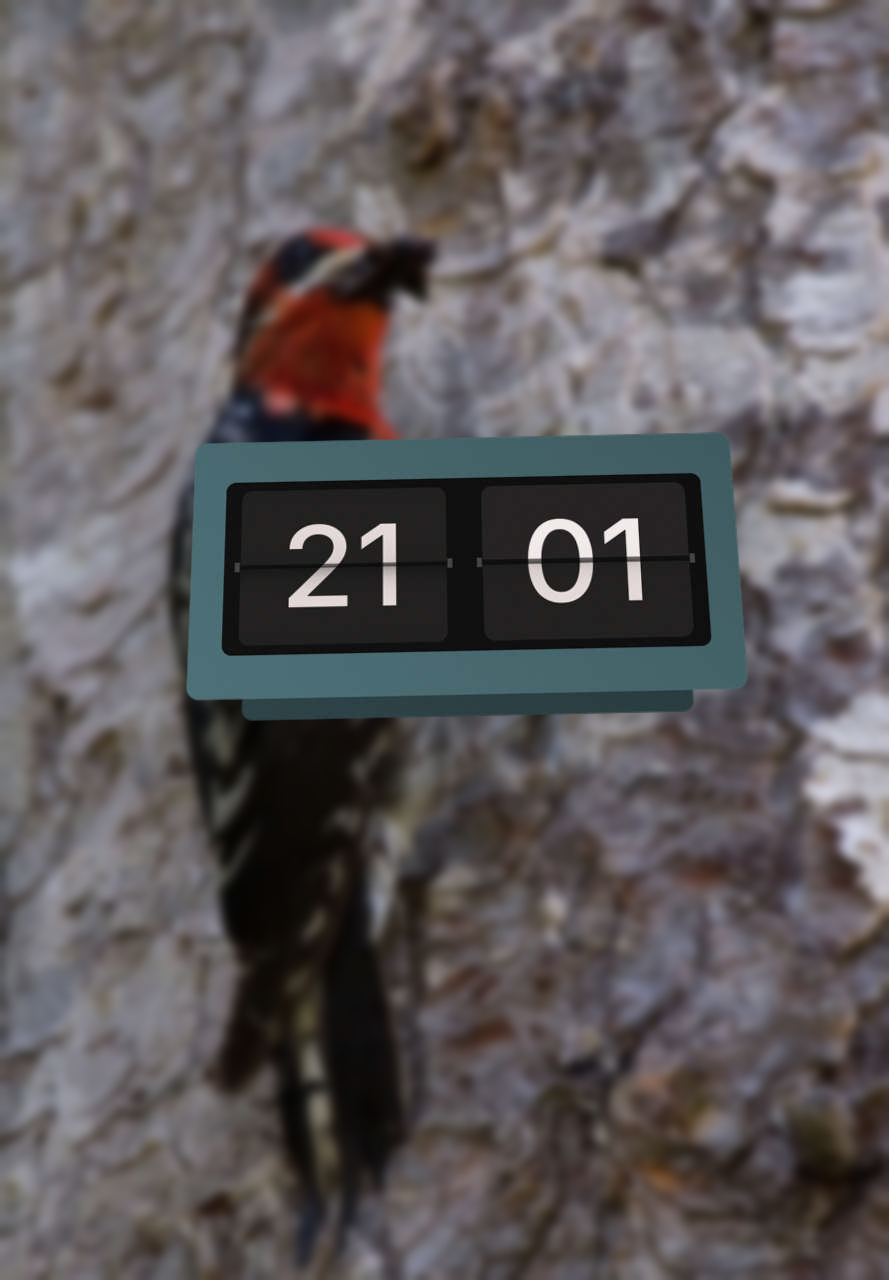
21:01
